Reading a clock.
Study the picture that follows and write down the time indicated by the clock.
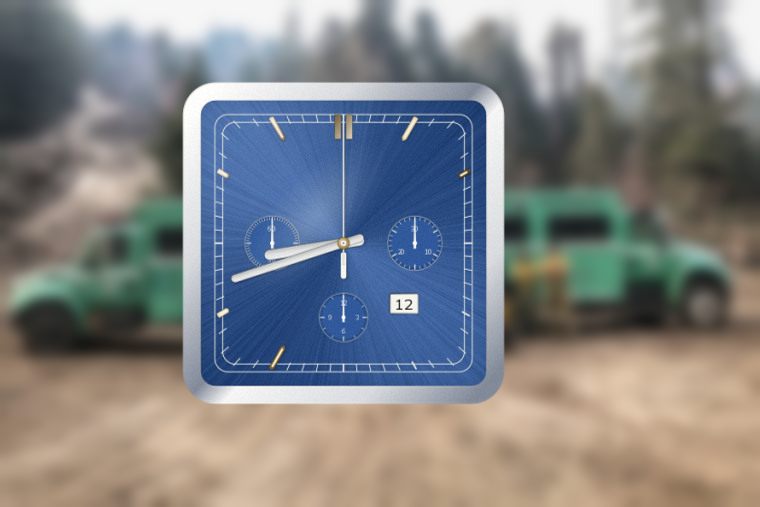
8:42
